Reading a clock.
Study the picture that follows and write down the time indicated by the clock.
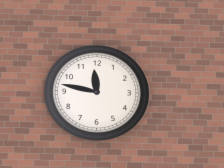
11:47
